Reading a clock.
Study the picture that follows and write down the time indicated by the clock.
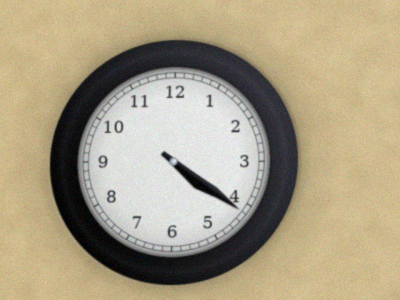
4:21
